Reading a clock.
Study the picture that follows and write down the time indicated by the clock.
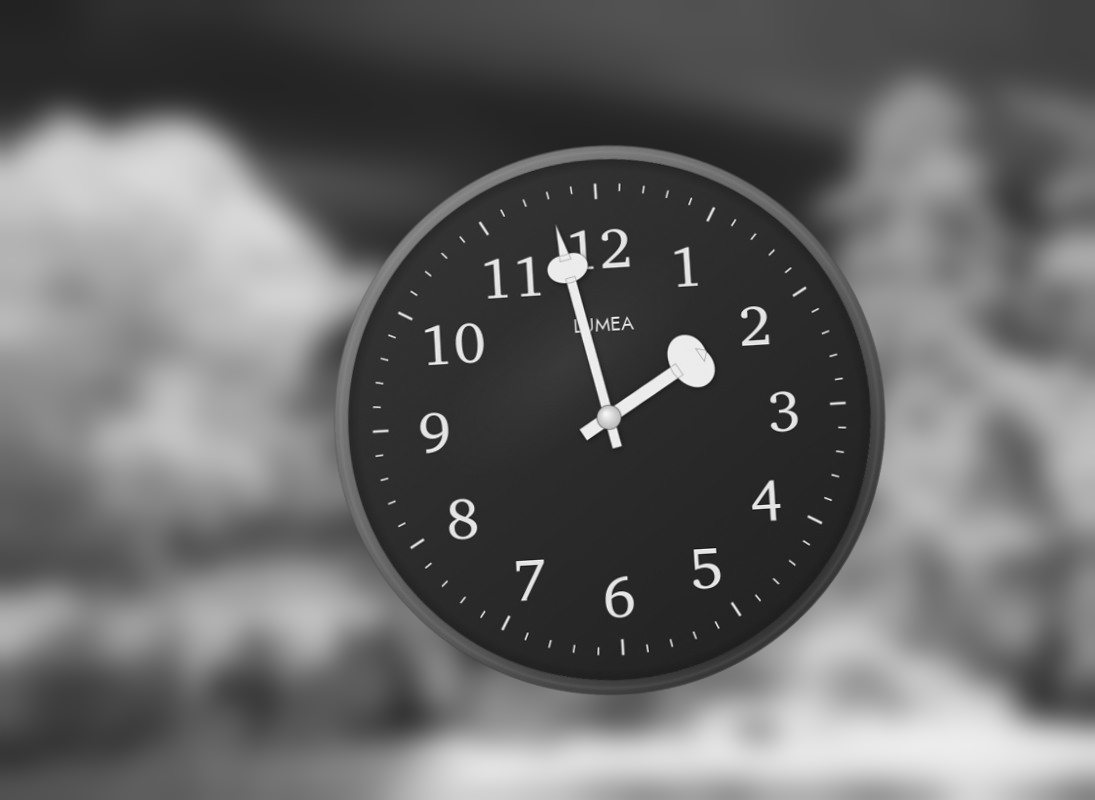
1:58
